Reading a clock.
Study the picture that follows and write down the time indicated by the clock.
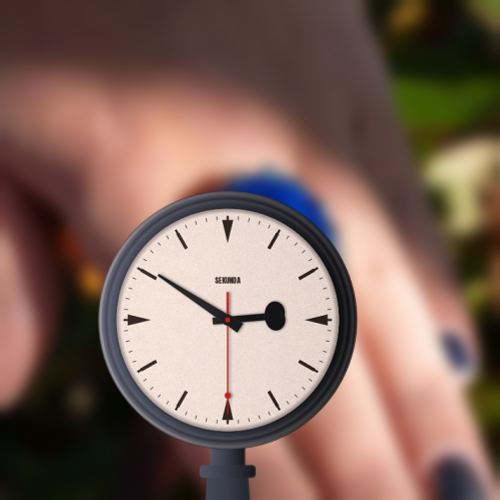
2:50:30
